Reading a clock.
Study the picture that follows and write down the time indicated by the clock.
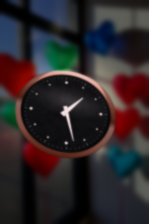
1:28
